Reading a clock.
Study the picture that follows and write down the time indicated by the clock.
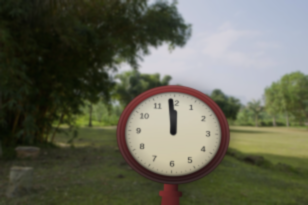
11:59
